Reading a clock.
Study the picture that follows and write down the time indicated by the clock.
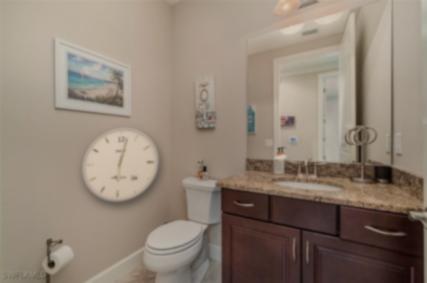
6:02
